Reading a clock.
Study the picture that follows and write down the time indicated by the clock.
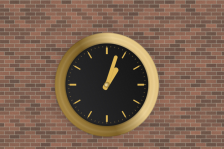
1:03
